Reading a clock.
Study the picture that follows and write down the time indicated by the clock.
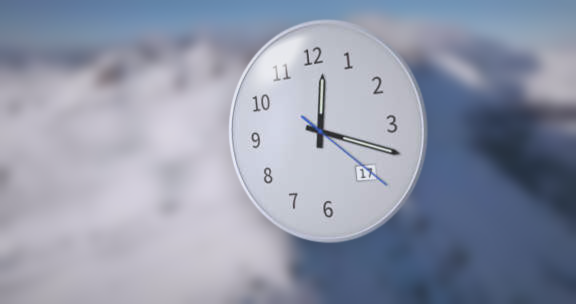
12:18:22
